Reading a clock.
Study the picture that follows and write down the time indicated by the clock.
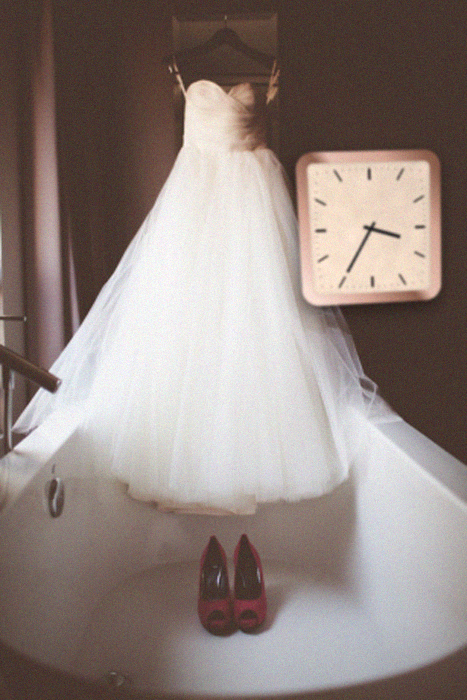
3:35
